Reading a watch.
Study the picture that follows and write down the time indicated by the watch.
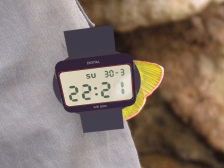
22:21
